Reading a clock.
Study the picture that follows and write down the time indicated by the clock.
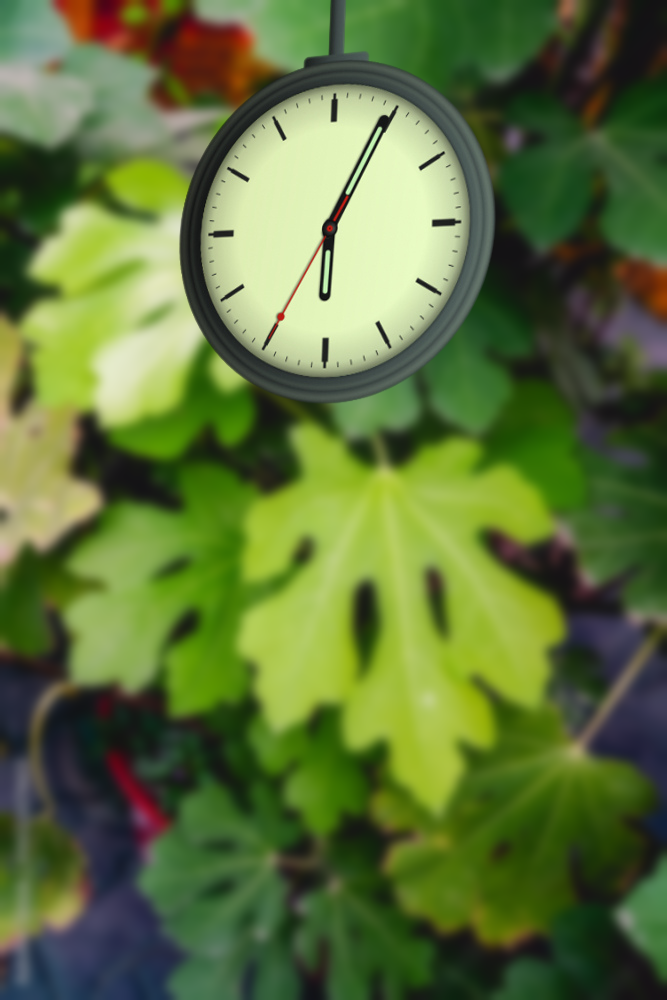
6:04:35
